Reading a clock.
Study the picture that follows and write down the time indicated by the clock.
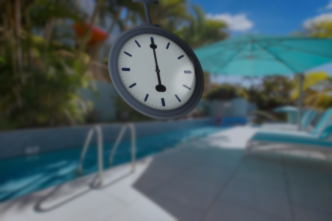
6:00
